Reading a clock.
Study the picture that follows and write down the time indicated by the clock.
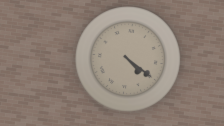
4:20
